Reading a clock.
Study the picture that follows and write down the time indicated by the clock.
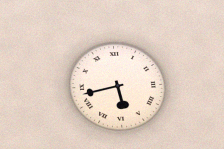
5:43
